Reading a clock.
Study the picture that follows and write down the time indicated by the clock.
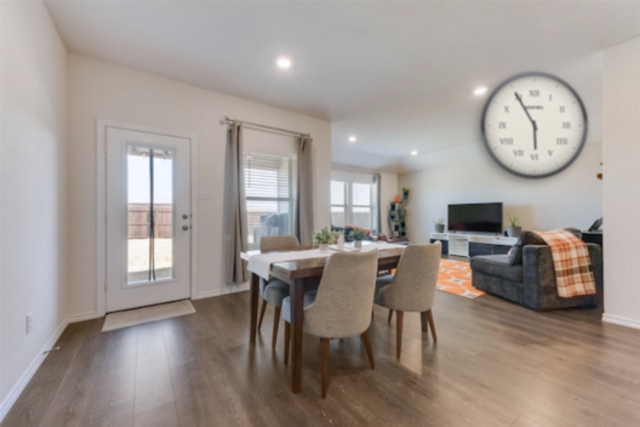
5:55
